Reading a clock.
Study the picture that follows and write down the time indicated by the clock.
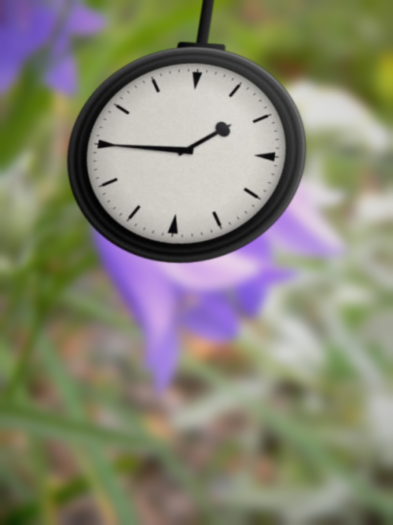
1:45
